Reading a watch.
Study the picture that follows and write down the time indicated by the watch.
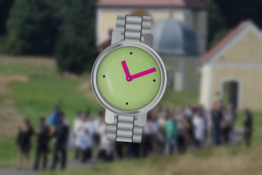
11:11
